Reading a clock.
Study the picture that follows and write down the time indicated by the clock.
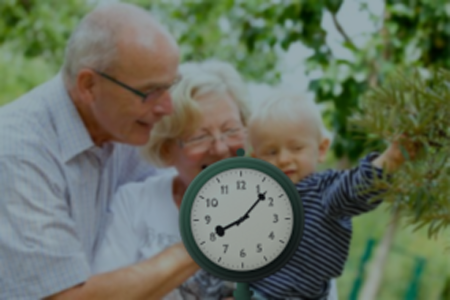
8:07
